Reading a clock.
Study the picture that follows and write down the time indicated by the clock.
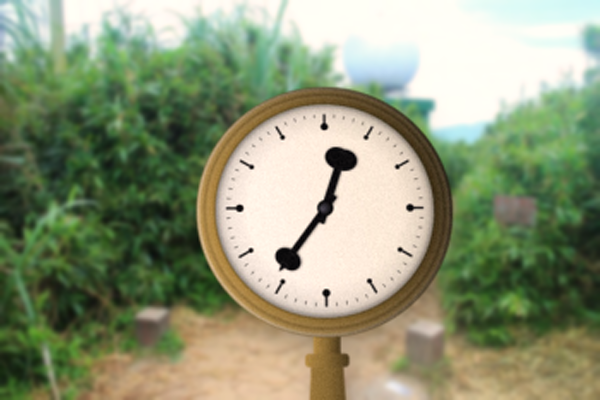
12:36
